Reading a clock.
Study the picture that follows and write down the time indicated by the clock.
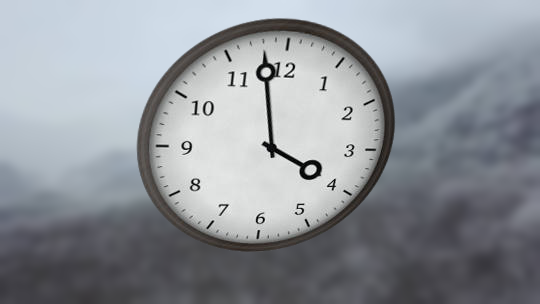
3:58
